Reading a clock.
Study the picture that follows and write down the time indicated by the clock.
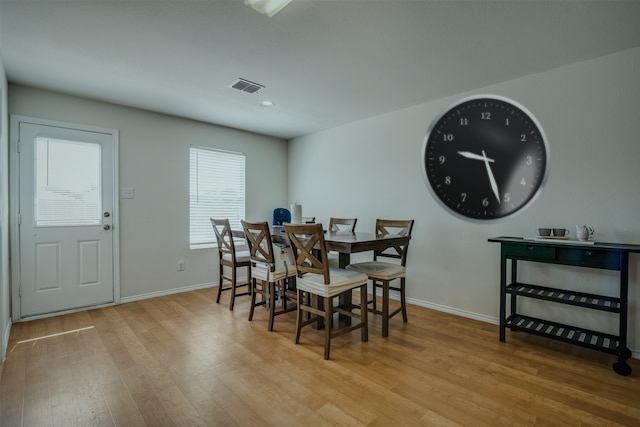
9:27
